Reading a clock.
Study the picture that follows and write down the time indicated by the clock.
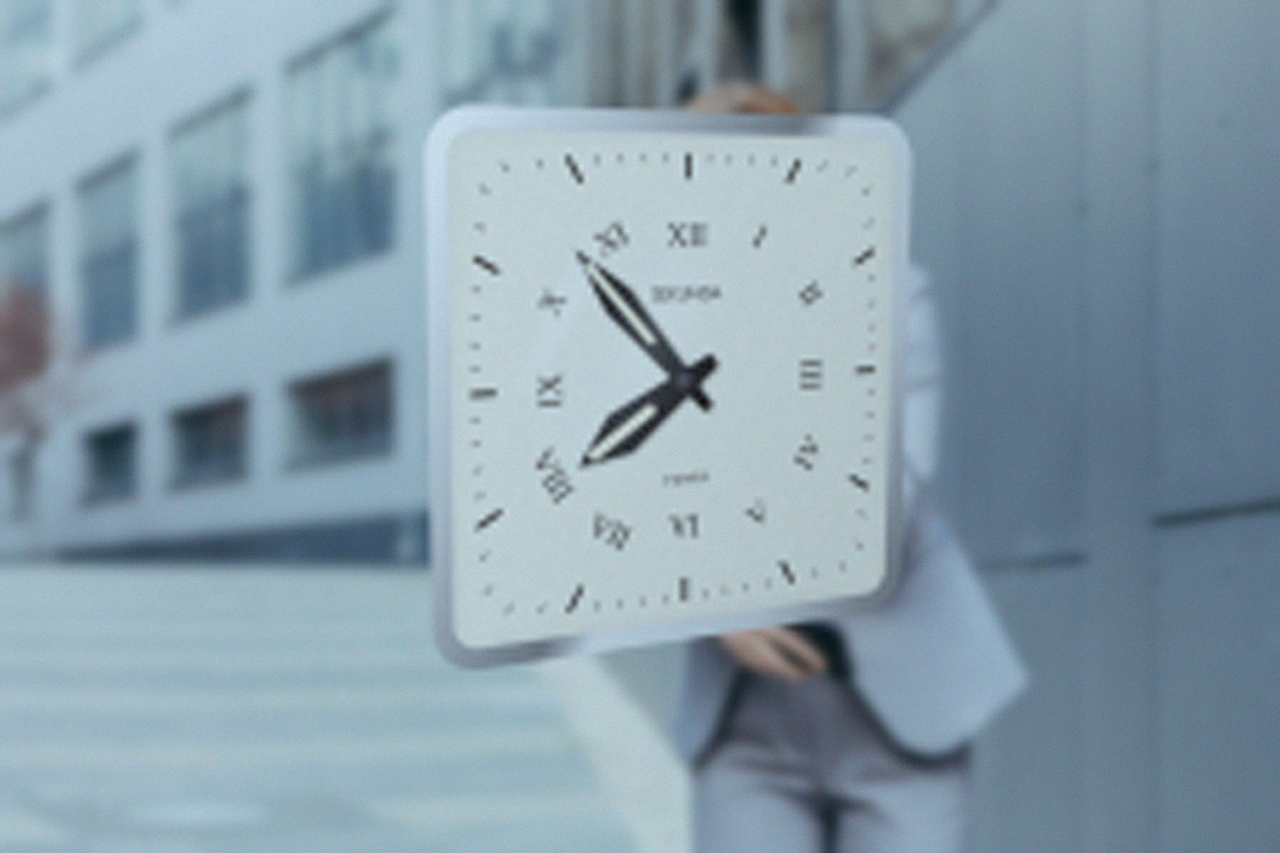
7:53
